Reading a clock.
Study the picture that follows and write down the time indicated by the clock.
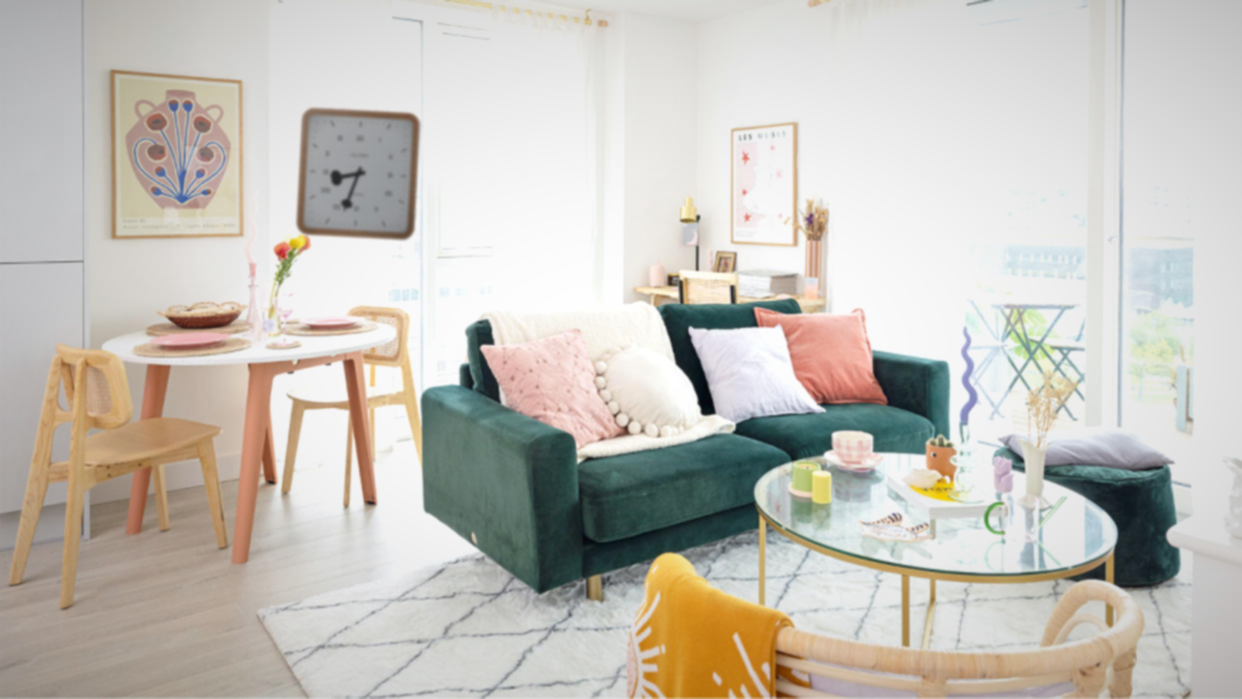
8:33
